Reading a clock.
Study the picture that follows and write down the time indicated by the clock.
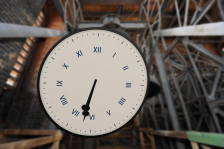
6:32
